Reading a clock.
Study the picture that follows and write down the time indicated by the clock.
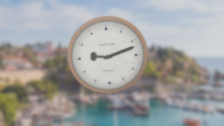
9:12
